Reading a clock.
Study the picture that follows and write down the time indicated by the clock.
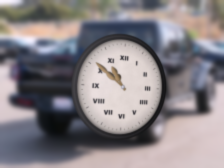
10:51
